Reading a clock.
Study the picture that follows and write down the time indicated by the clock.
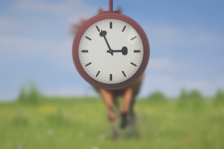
2:56
